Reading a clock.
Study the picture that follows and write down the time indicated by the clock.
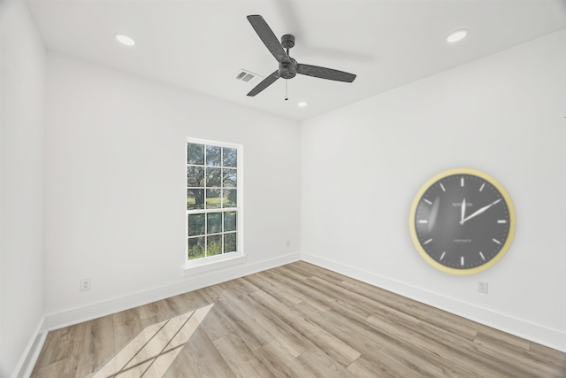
12:10
